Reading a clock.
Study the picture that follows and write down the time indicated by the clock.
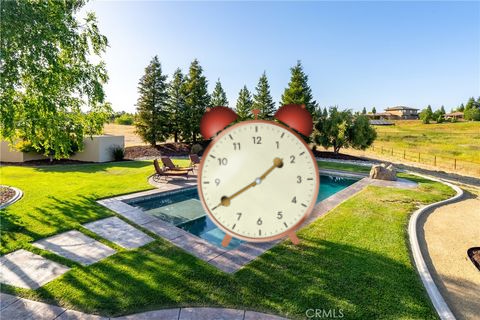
1:40
